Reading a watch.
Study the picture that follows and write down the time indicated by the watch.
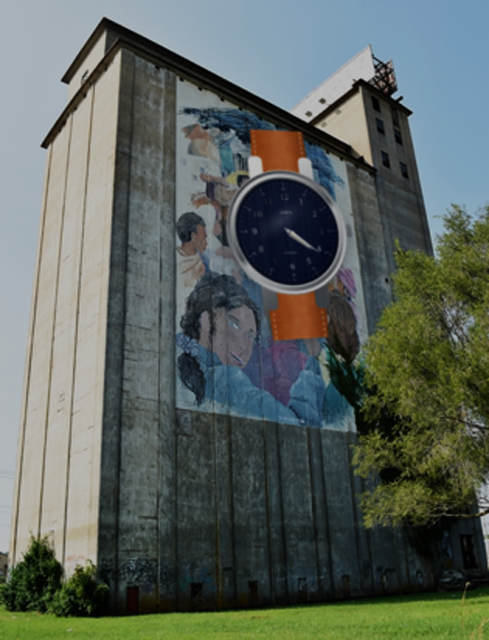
4:21
